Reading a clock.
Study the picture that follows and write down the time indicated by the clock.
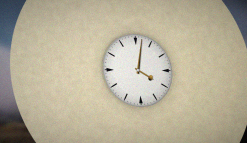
4:02
